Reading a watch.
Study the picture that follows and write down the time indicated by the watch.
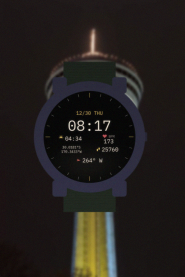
8:17
